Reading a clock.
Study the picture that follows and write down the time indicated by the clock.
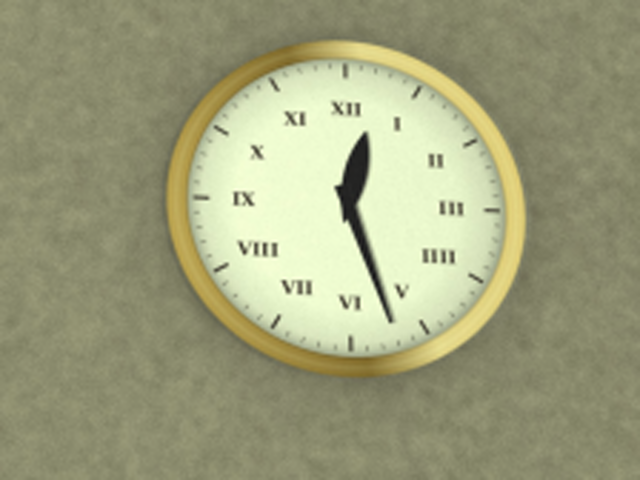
12:27
